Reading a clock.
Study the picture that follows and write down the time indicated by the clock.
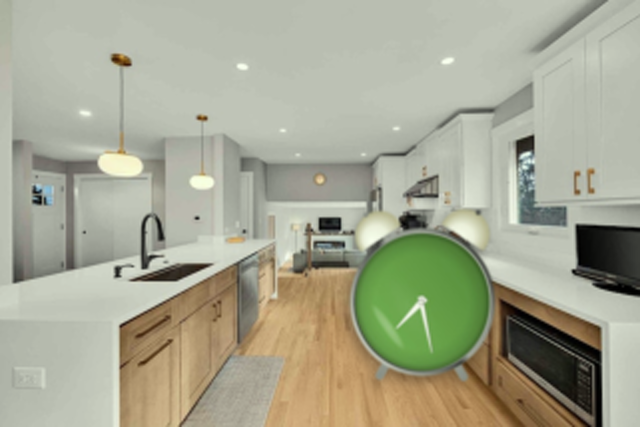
7:28
